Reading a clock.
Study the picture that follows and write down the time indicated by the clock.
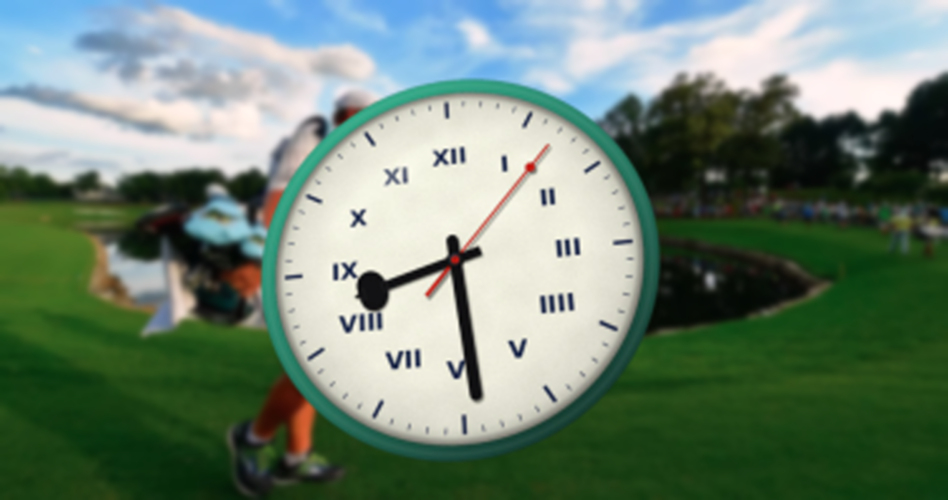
8:29:07
